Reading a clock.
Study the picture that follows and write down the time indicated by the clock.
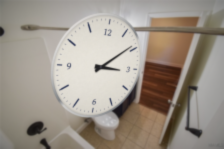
3:09
